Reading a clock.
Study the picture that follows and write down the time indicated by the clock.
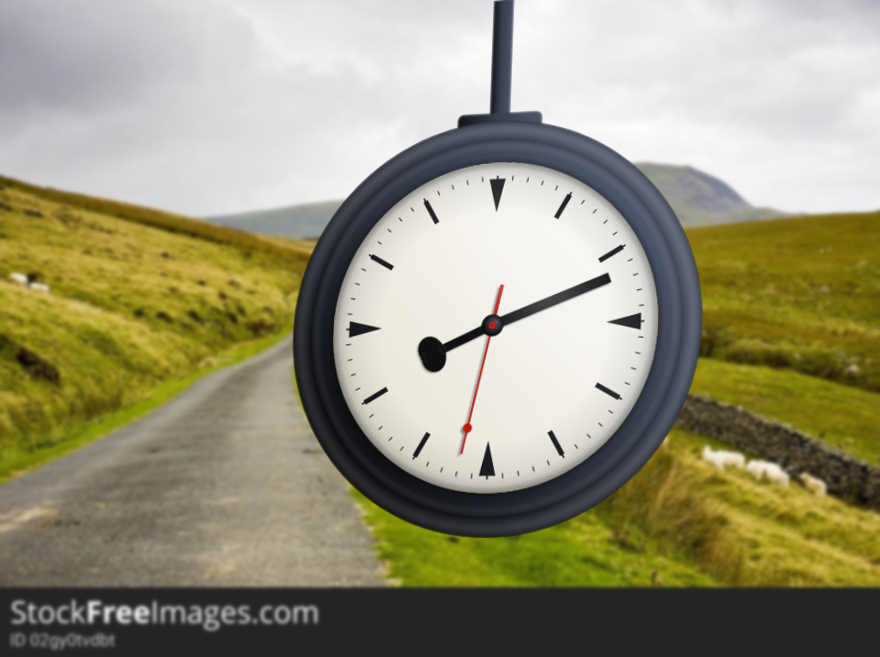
8:11:32
